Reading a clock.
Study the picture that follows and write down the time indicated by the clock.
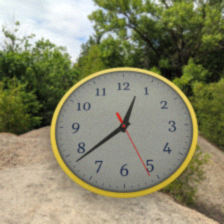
12:38:26
